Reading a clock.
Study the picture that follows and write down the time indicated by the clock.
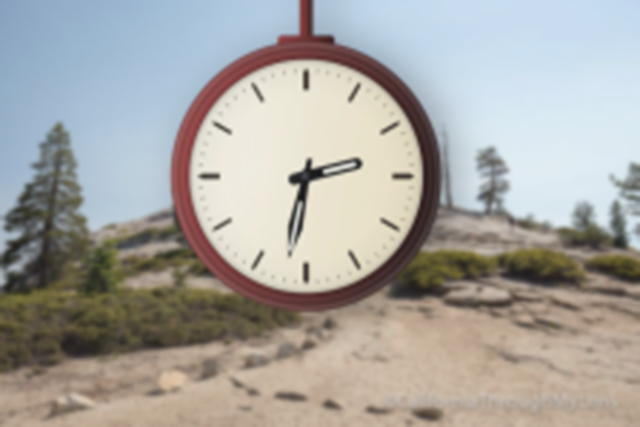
2:32
